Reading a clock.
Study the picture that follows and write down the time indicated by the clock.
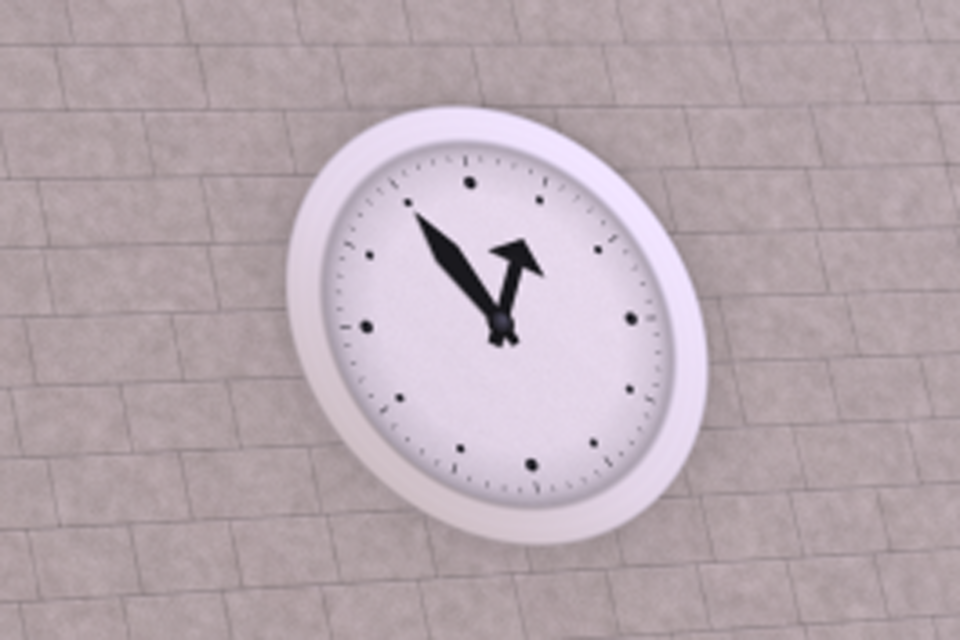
12:55
